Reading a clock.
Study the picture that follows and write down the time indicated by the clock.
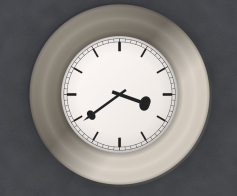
3:39
